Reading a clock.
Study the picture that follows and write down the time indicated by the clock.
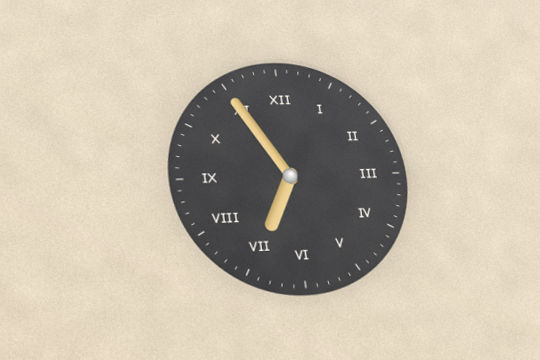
6:55
